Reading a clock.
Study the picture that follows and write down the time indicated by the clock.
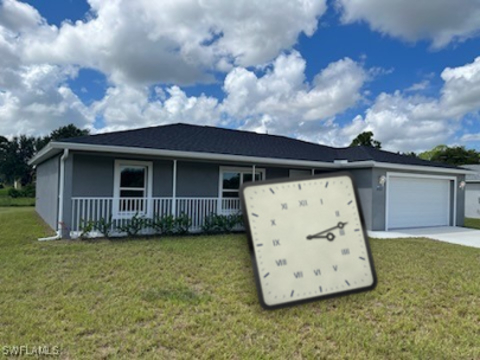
3:13
